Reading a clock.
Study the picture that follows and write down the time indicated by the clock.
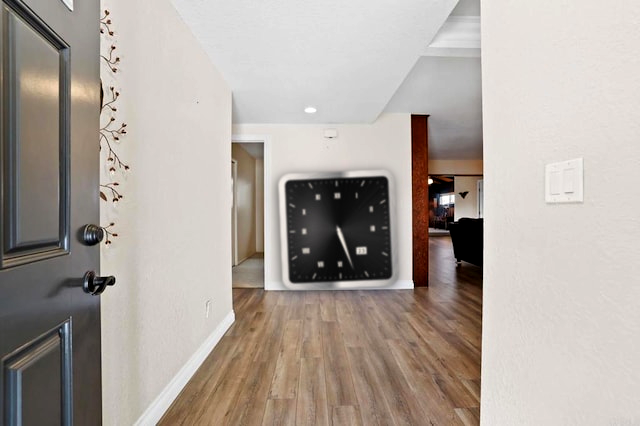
5:27
